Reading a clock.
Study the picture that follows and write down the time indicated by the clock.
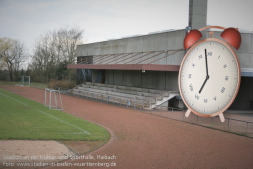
6:58
